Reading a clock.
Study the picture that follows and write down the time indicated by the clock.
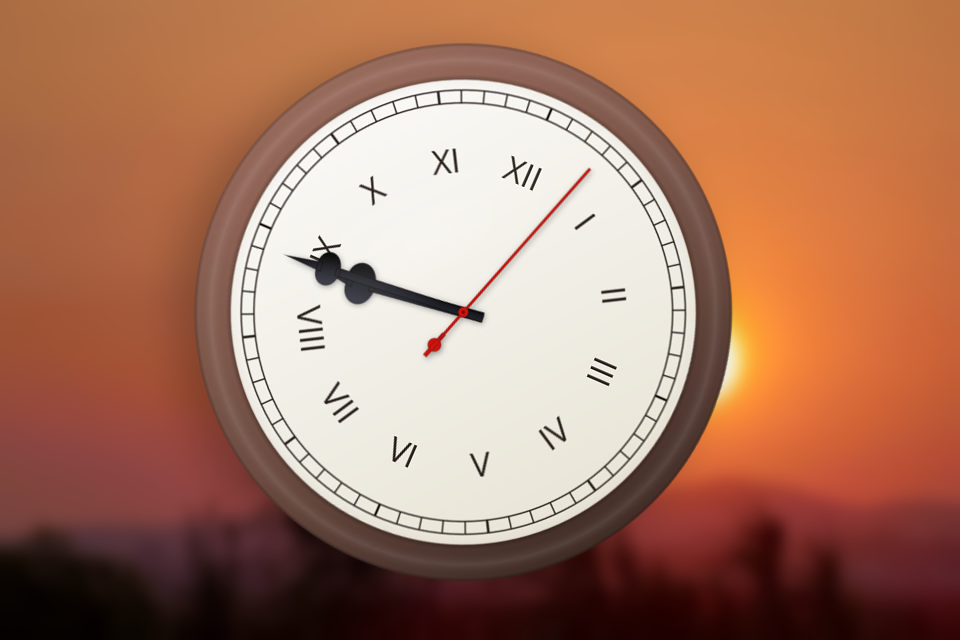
8:44:03
